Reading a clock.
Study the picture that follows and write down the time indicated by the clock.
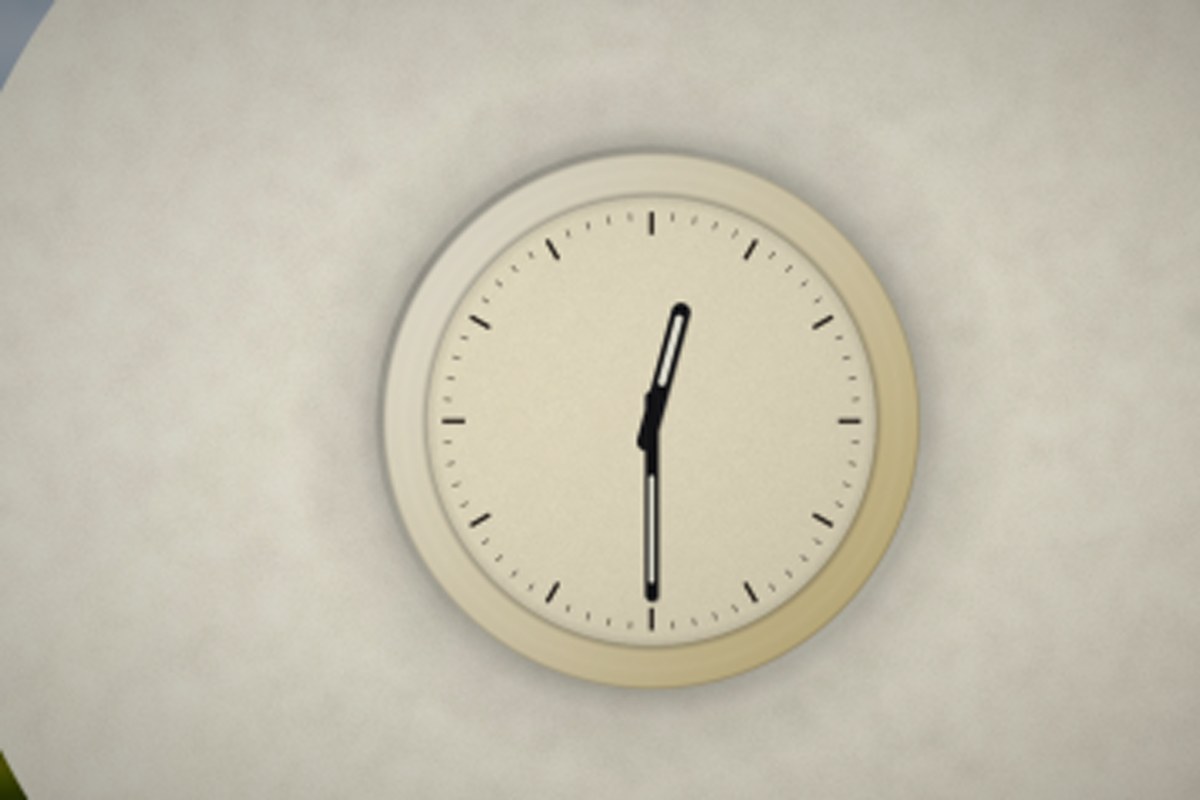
12:30
